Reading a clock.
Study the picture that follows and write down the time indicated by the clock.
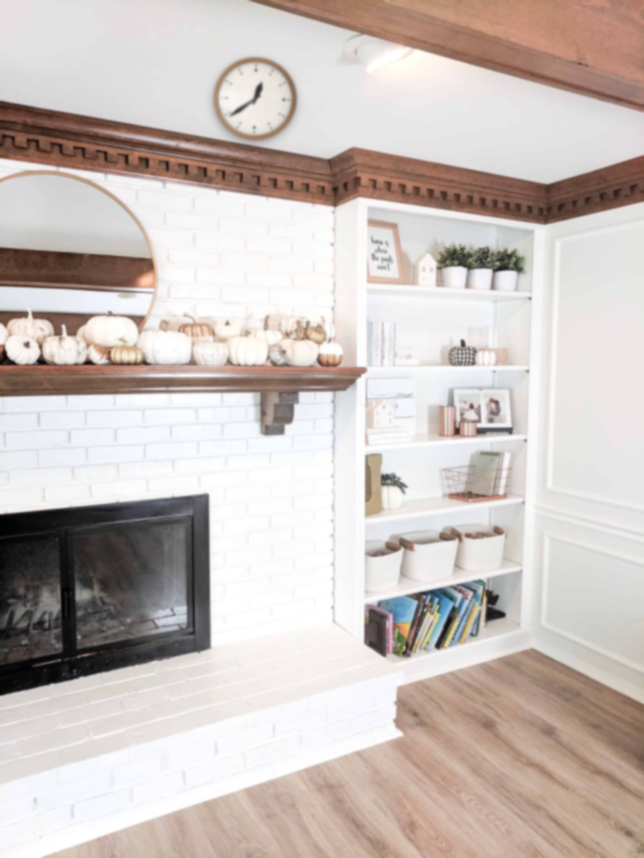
12:39
